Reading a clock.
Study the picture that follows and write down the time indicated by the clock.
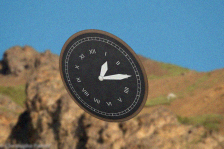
1:15
